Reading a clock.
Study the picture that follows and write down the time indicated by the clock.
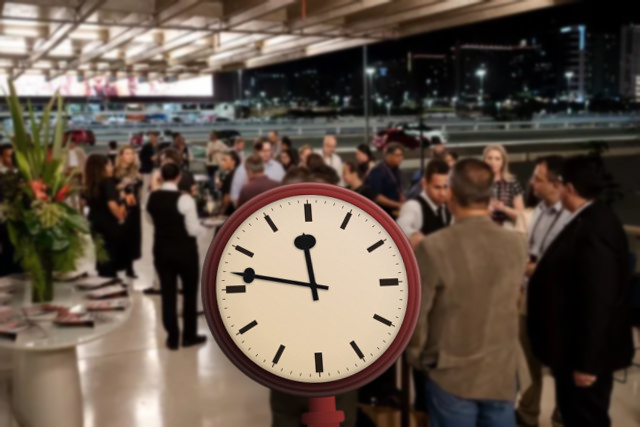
11:47
